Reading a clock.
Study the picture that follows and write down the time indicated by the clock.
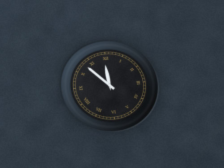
11:53
